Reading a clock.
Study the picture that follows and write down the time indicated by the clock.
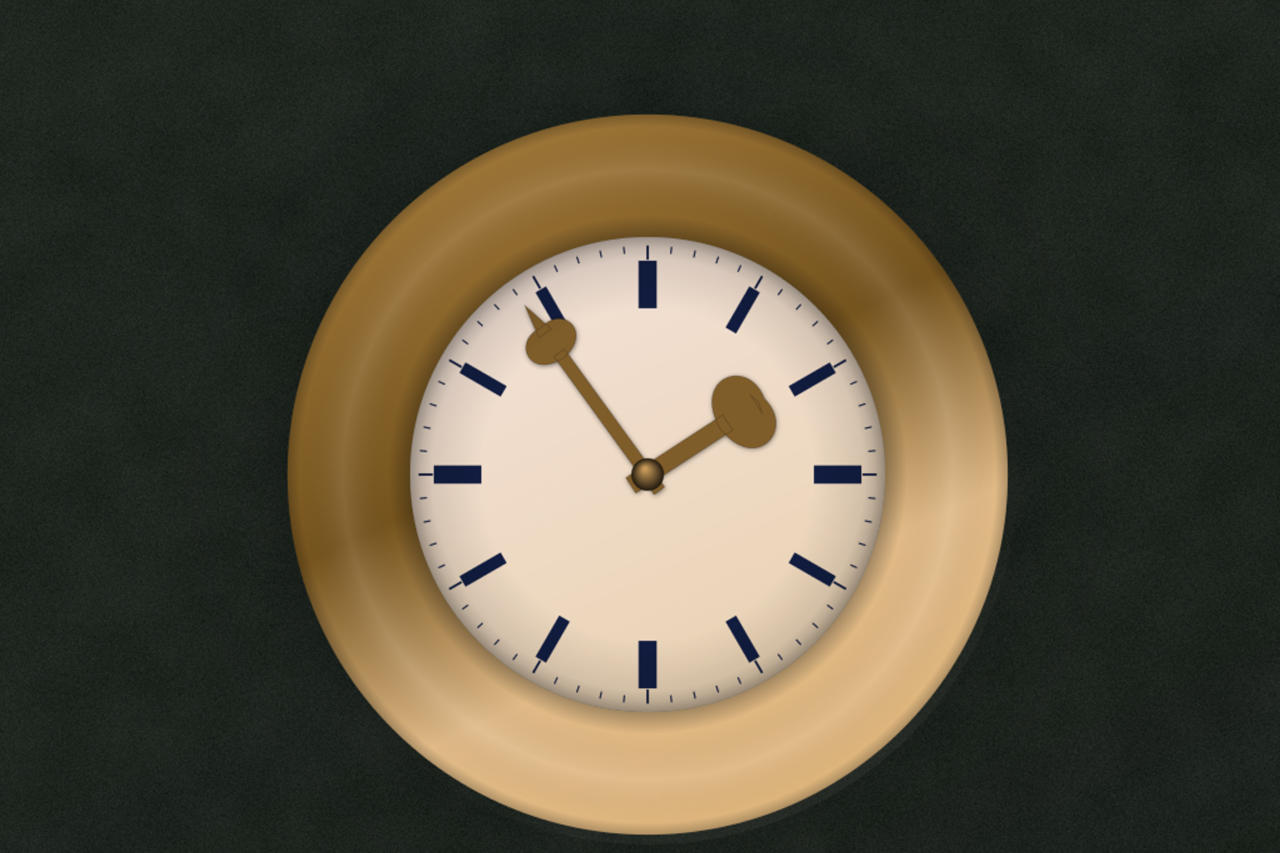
1:54
